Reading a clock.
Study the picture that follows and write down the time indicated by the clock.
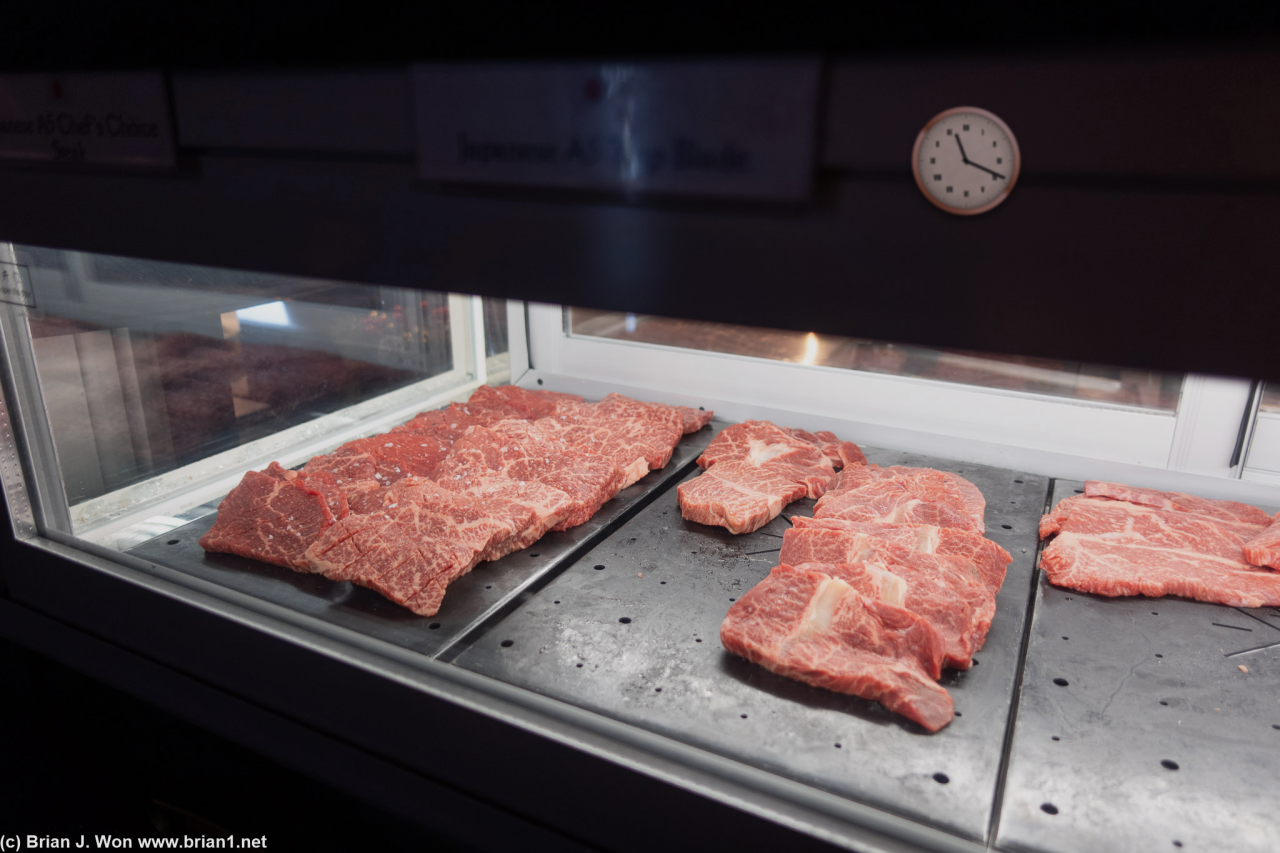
11:19
